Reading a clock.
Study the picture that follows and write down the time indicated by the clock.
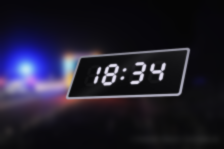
18:34
